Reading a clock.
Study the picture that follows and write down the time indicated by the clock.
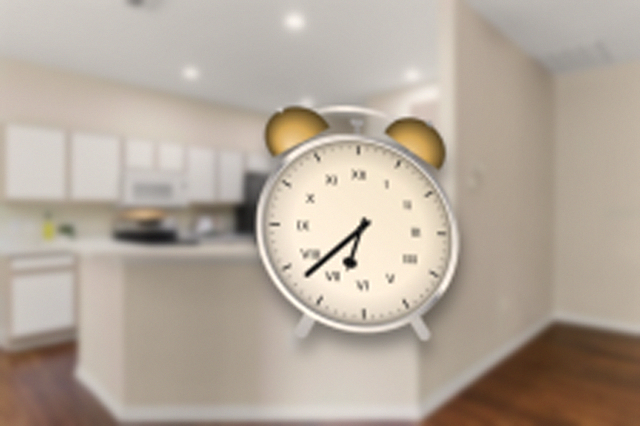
6:38
